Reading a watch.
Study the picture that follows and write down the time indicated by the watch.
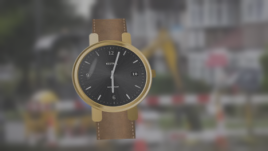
6:03
